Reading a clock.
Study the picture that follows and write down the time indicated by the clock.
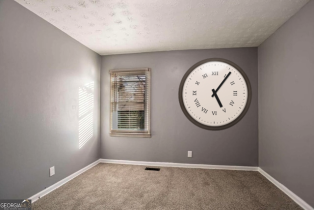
5:06
